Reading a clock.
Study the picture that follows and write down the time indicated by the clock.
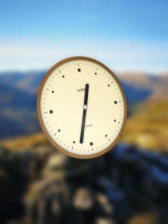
12:33
